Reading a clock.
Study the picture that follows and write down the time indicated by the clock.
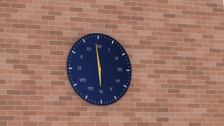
5:59
